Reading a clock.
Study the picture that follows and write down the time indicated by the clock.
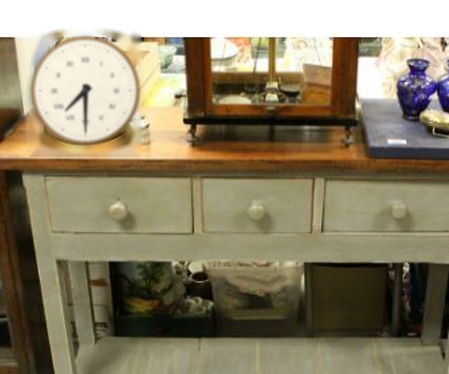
7:30
